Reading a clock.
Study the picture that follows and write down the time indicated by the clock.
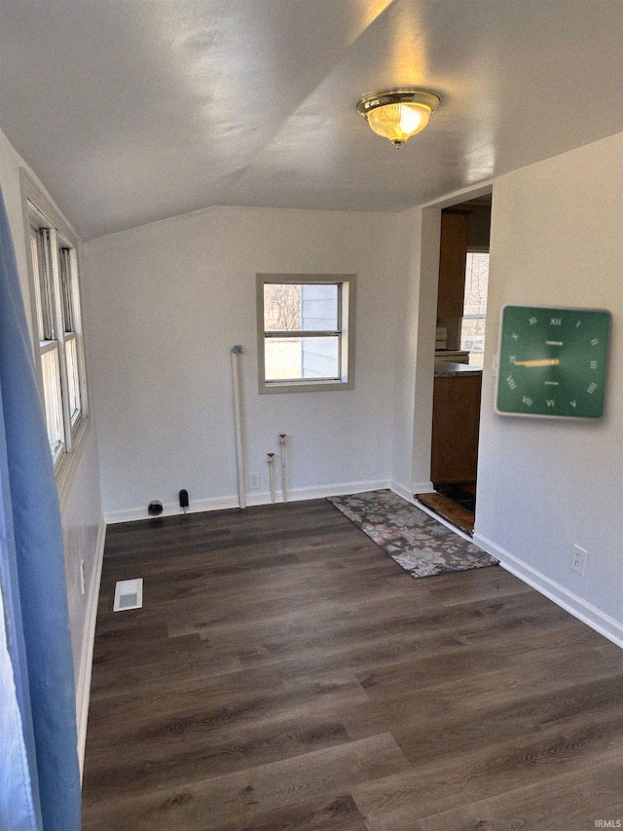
8:44
